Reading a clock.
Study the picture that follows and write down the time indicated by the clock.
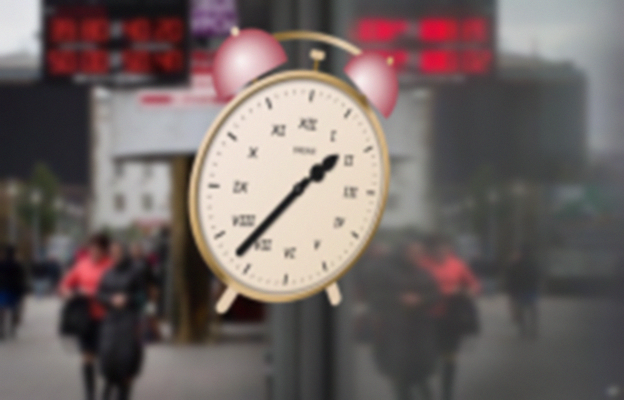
1:37
